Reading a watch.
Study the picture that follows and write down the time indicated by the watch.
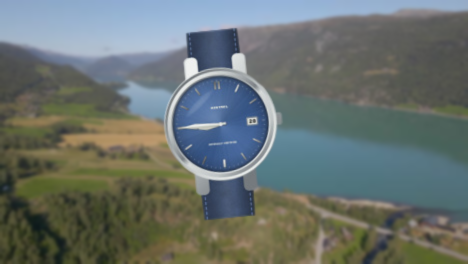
8:45
